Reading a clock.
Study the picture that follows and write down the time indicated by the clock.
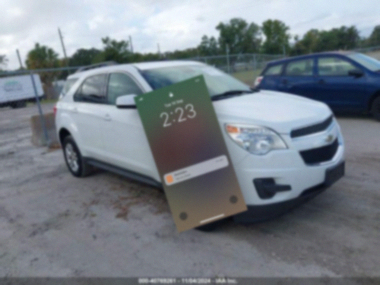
2:23
